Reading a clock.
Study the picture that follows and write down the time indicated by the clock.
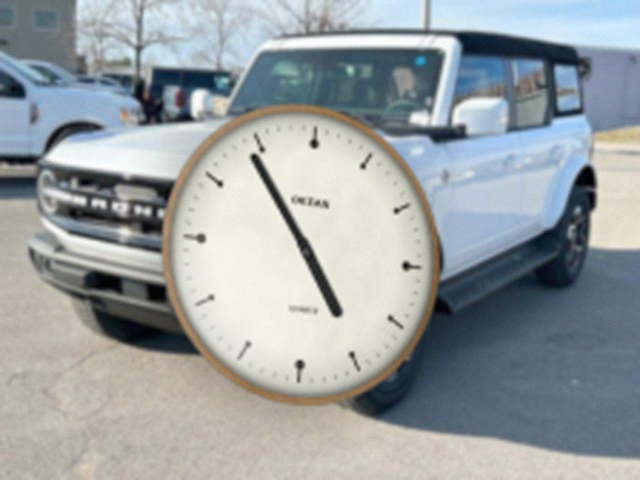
4:54
